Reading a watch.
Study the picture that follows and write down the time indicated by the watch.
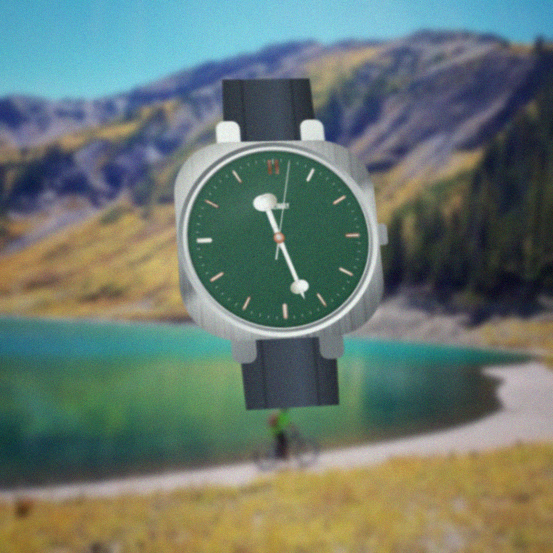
11:27:02
